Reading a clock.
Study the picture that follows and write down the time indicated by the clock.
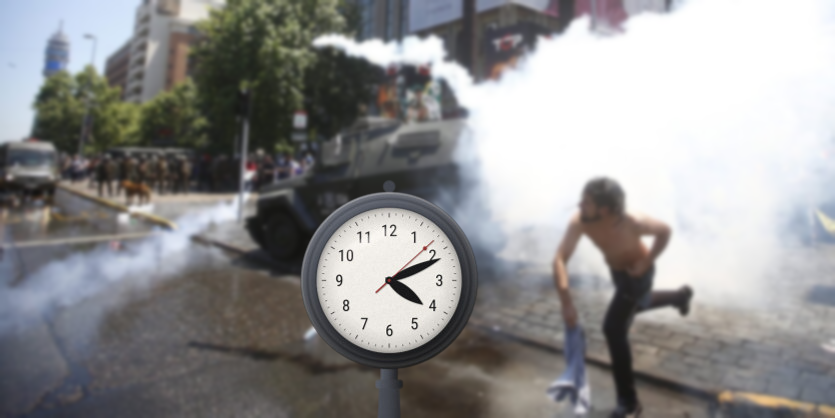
4:11:08
